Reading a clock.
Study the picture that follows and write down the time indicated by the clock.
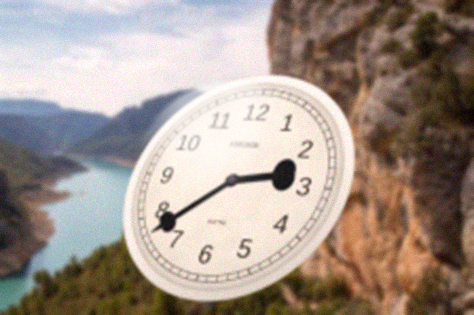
2:38
